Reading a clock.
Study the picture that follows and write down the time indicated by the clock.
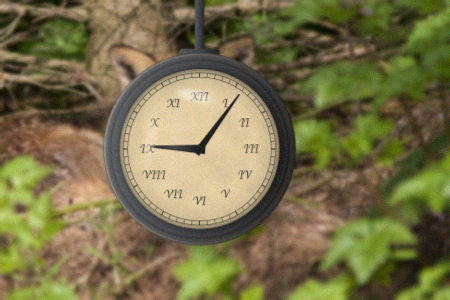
9:06
